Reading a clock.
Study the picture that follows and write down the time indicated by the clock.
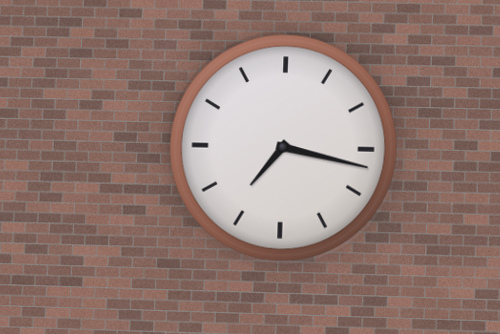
7:17
